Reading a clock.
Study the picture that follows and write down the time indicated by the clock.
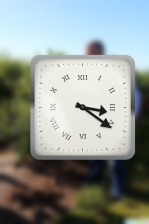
3:21
